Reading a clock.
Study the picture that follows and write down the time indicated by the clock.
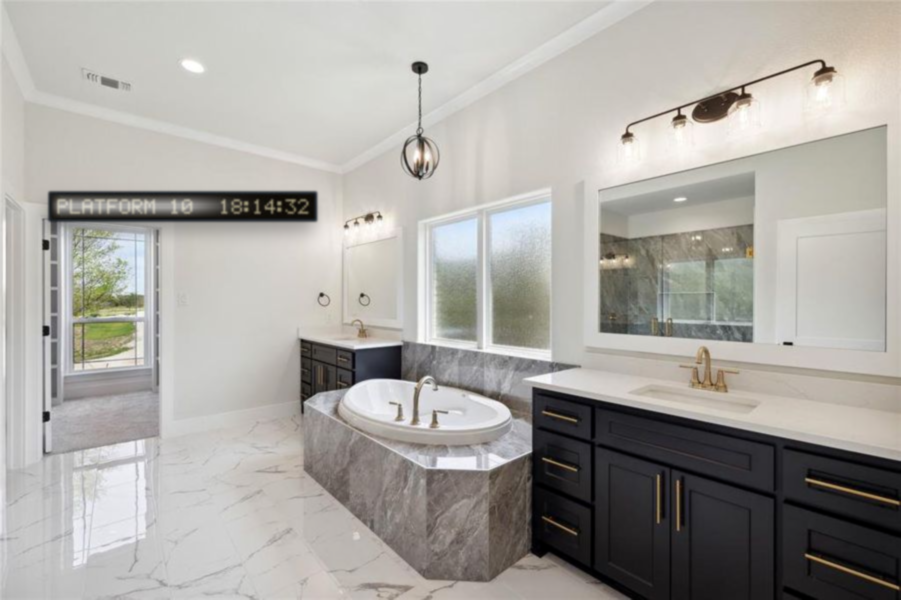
18:14:32
